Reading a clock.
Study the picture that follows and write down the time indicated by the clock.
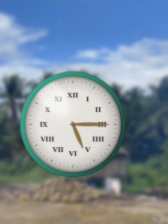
5:15
